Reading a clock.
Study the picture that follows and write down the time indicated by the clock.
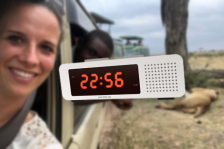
22:56
